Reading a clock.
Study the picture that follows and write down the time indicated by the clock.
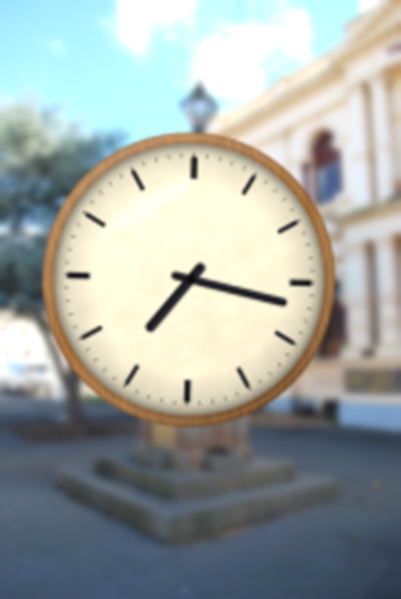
7:17
